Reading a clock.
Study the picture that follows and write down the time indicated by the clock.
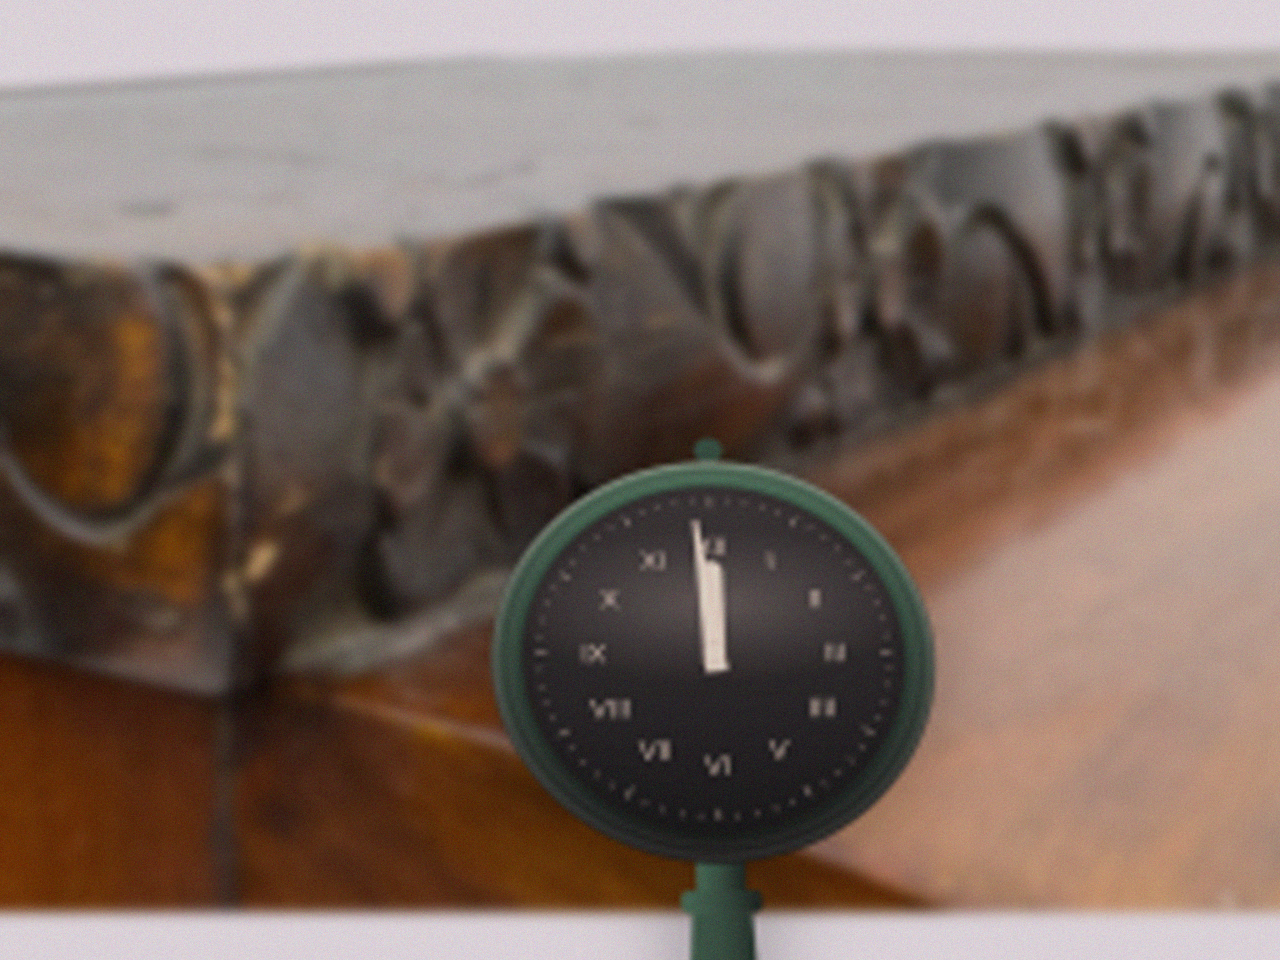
11:59
